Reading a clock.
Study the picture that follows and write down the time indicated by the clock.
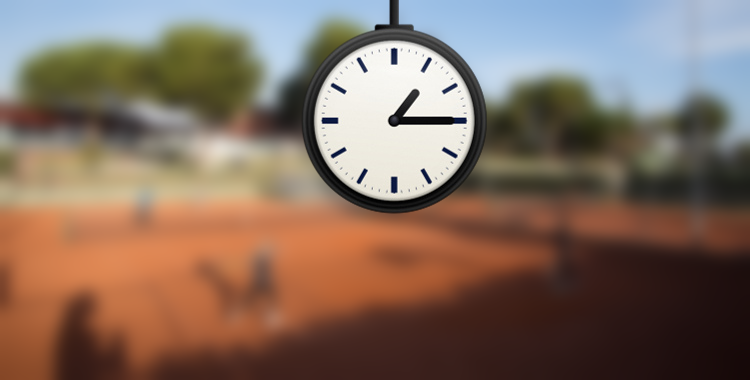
1:15
